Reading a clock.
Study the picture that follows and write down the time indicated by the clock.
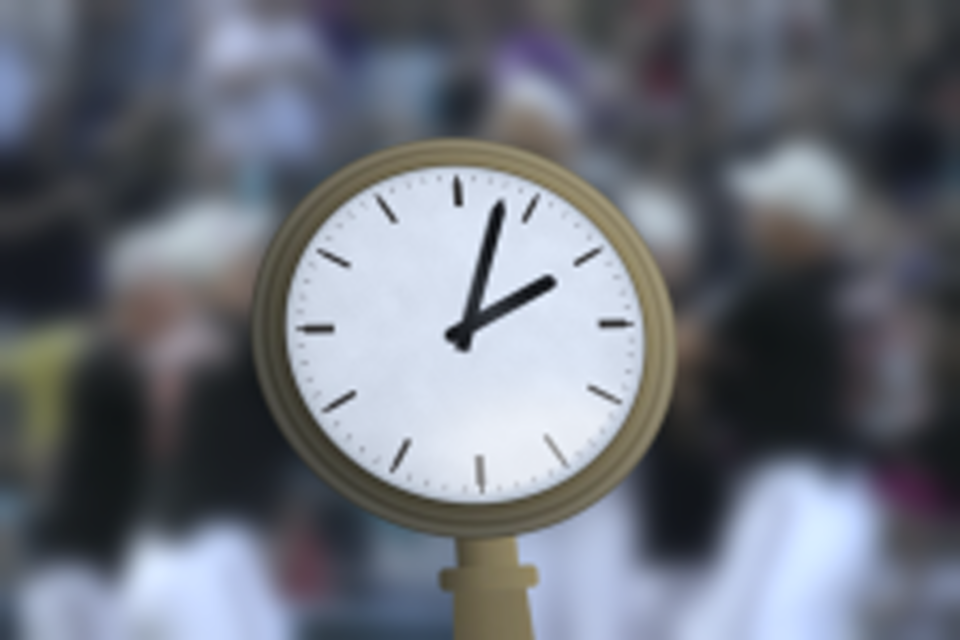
2:03
